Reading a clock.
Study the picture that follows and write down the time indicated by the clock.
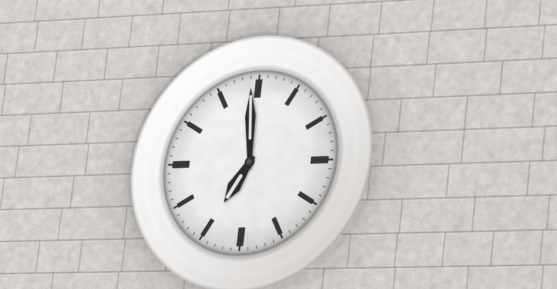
6:59
